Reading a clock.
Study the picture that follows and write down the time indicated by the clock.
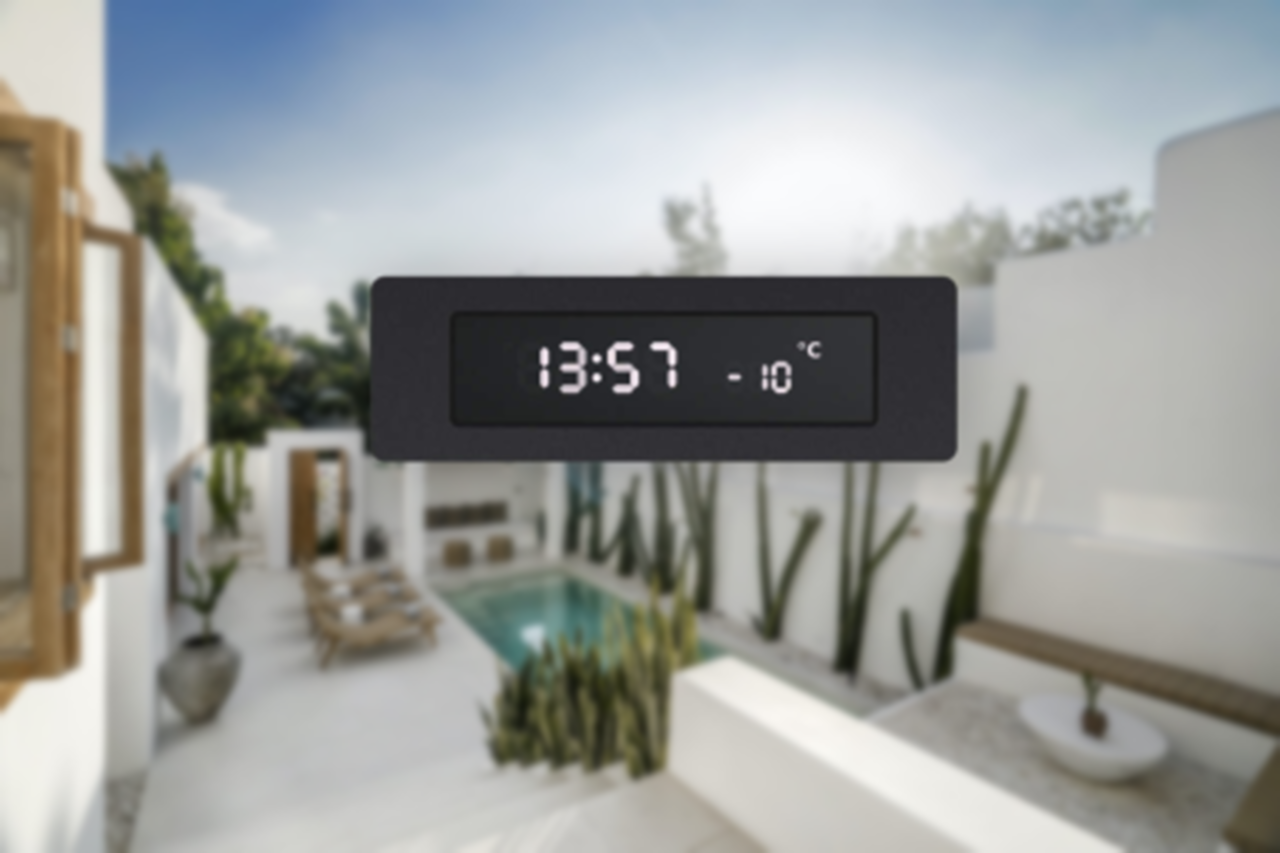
13:57
